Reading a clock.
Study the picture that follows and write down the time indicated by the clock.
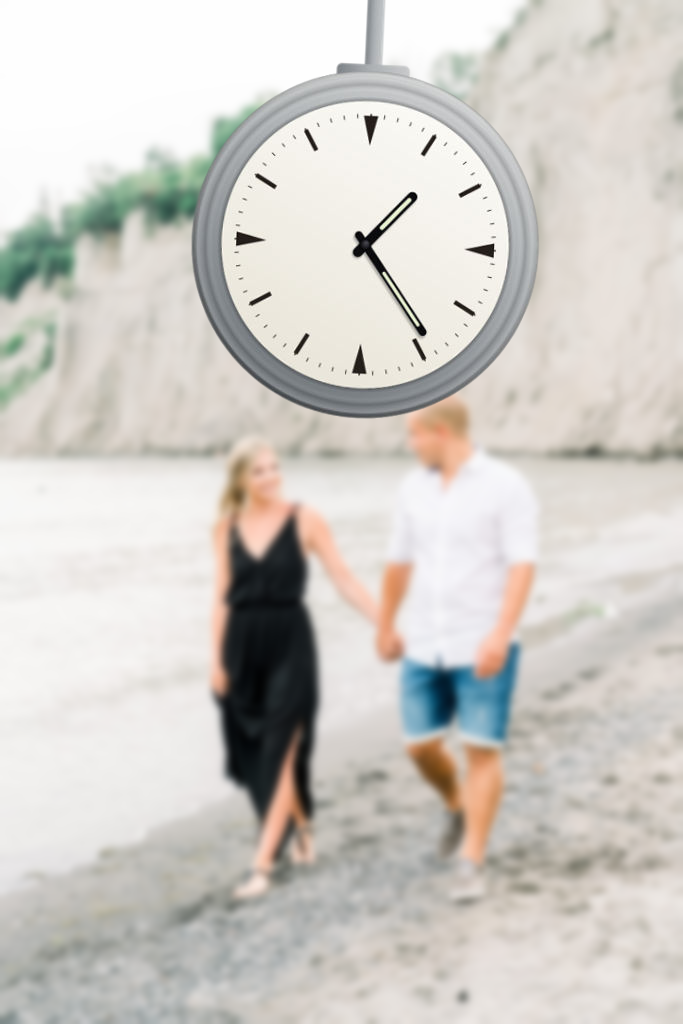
1:24
